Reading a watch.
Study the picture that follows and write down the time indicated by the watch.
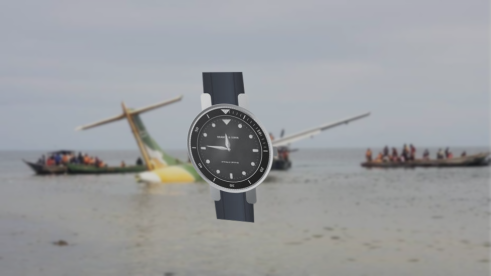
11:46
